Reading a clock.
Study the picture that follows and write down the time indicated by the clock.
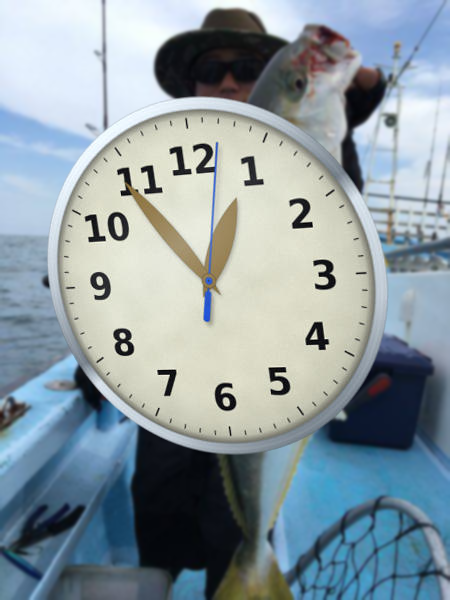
12:54:02
